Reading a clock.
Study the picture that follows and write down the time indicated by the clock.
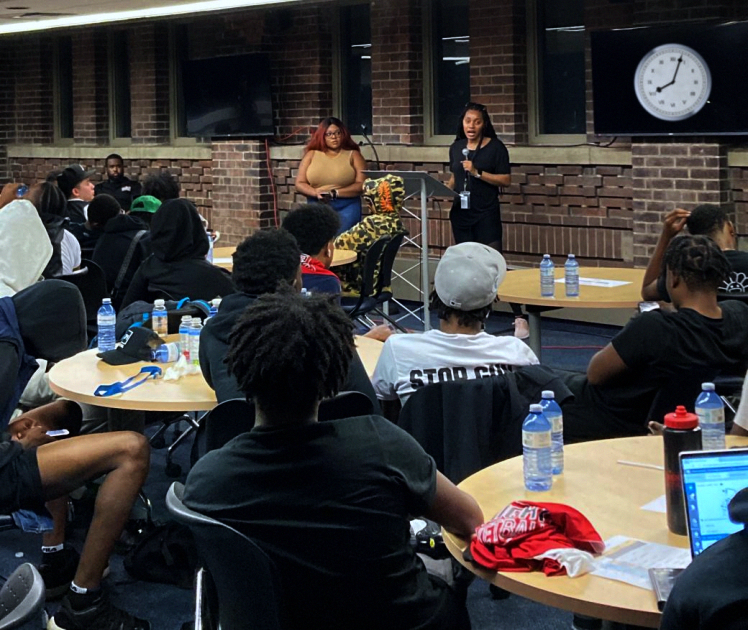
8:03
